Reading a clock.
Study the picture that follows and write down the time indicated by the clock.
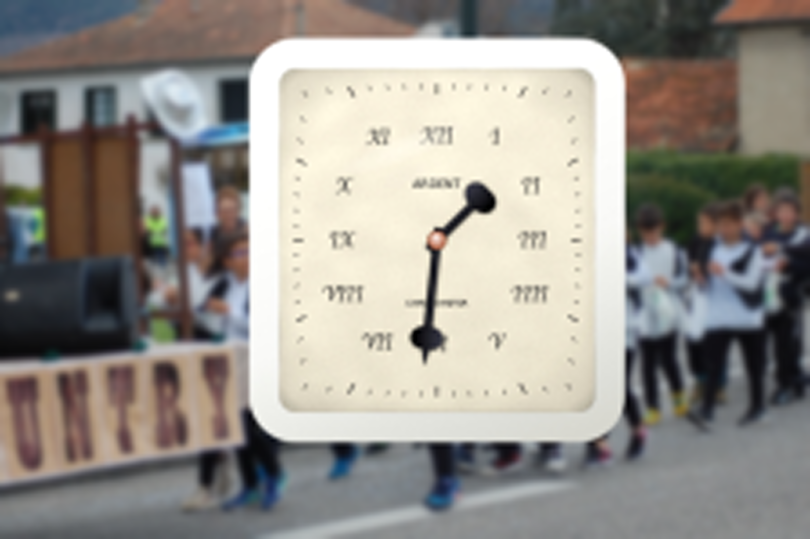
1:31
